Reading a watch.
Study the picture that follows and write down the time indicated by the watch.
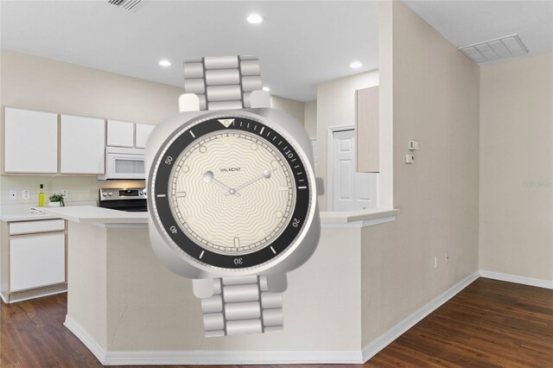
10:11
